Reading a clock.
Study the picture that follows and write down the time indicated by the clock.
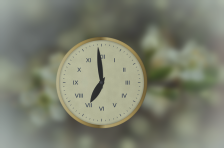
6:59
